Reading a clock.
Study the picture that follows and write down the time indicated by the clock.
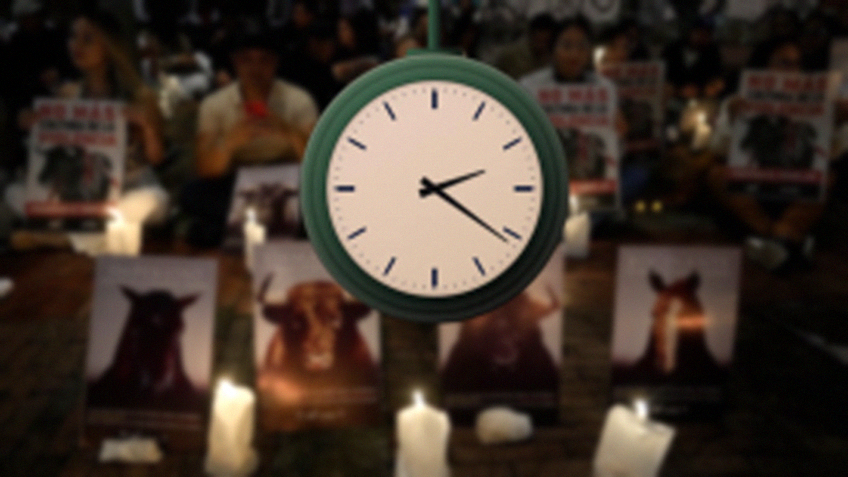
2:21
